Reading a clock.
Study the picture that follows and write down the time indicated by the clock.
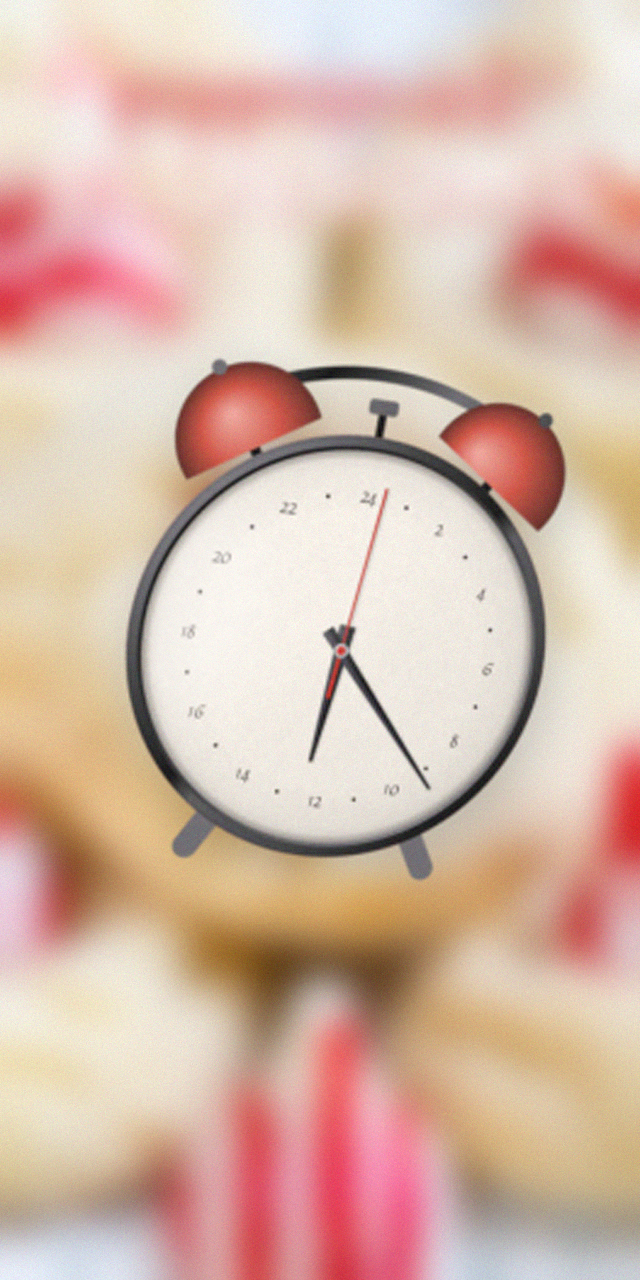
12:23:01
